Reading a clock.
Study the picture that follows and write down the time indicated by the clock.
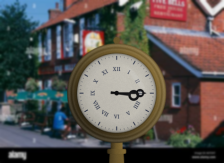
3:15
